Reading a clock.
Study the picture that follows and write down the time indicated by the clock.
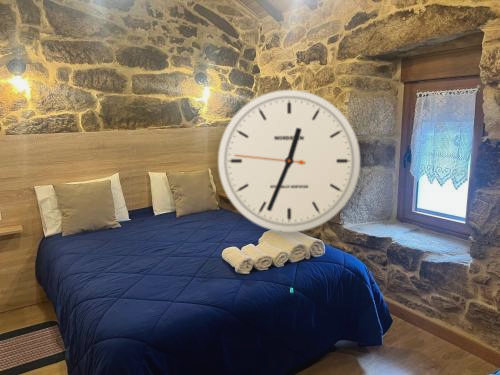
12:33:46
